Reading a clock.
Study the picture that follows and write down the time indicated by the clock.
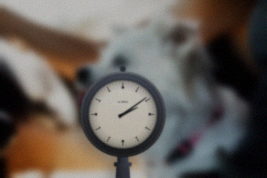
2:09
